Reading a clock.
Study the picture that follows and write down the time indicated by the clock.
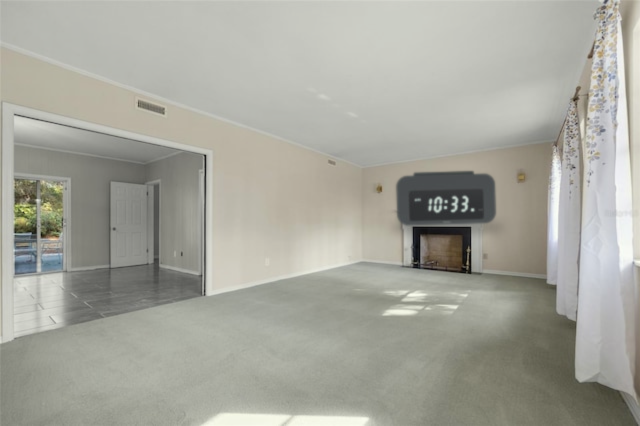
10:33
